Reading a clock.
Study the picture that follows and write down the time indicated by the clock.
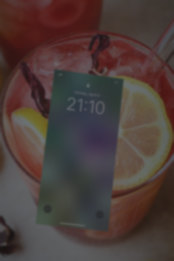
21:10
